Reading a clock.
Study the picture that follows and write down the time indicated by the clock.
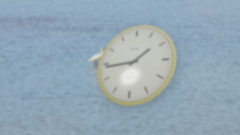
1:44
